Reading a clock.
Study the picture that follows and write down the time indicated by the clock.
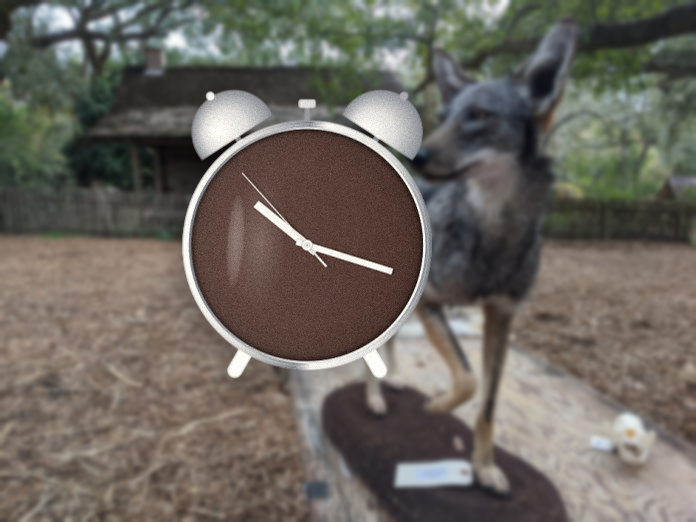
10:17:53
